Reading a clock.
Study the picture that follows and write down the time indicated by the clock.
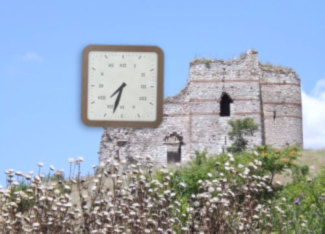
7:33
